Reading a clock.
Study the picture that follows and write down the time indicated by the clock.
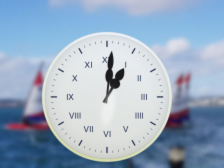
1:01
